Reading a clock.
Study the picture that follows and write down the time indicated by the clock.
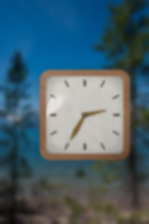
2:35
